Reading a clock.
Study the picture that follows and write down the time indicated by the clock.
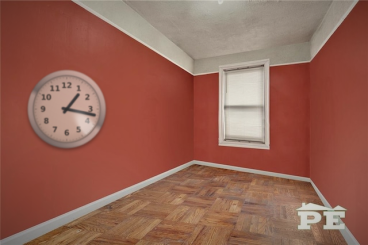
1:17
